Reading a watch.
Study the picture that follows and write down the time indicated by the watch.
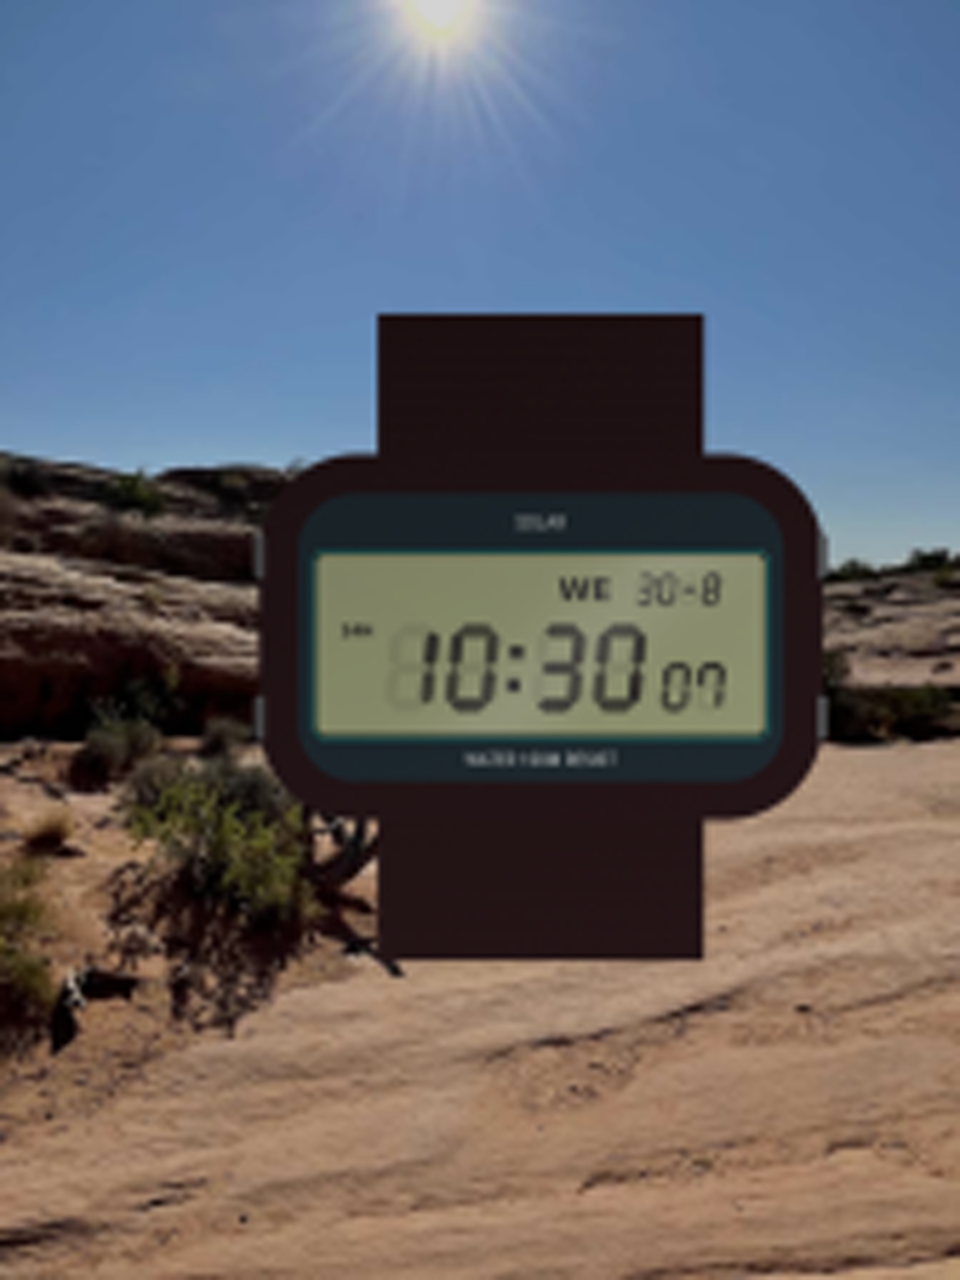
10:30:07
